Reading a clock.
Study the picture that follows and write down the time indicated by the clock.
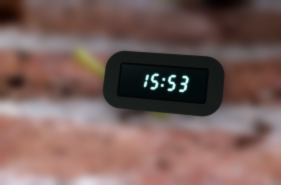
15:53
